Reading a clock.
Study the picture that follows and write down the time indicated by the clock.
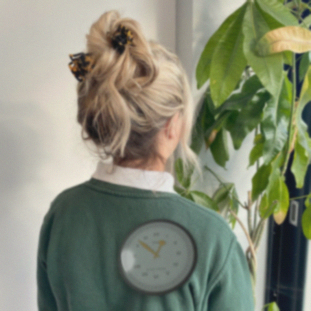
12:52
